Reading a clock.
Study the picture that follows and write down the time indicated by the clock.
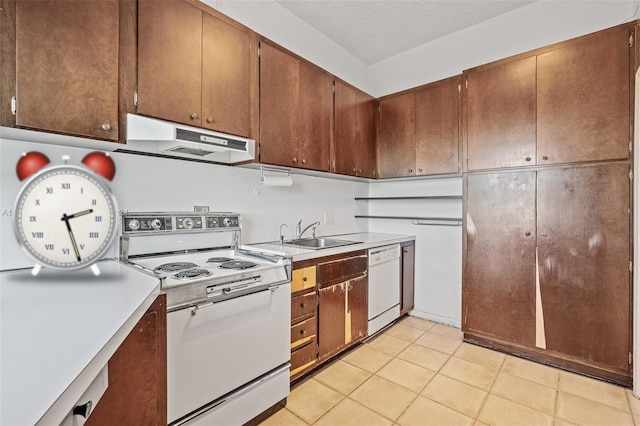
2:27
